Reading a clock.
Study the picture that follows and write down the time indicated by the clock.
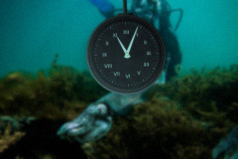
11:04
